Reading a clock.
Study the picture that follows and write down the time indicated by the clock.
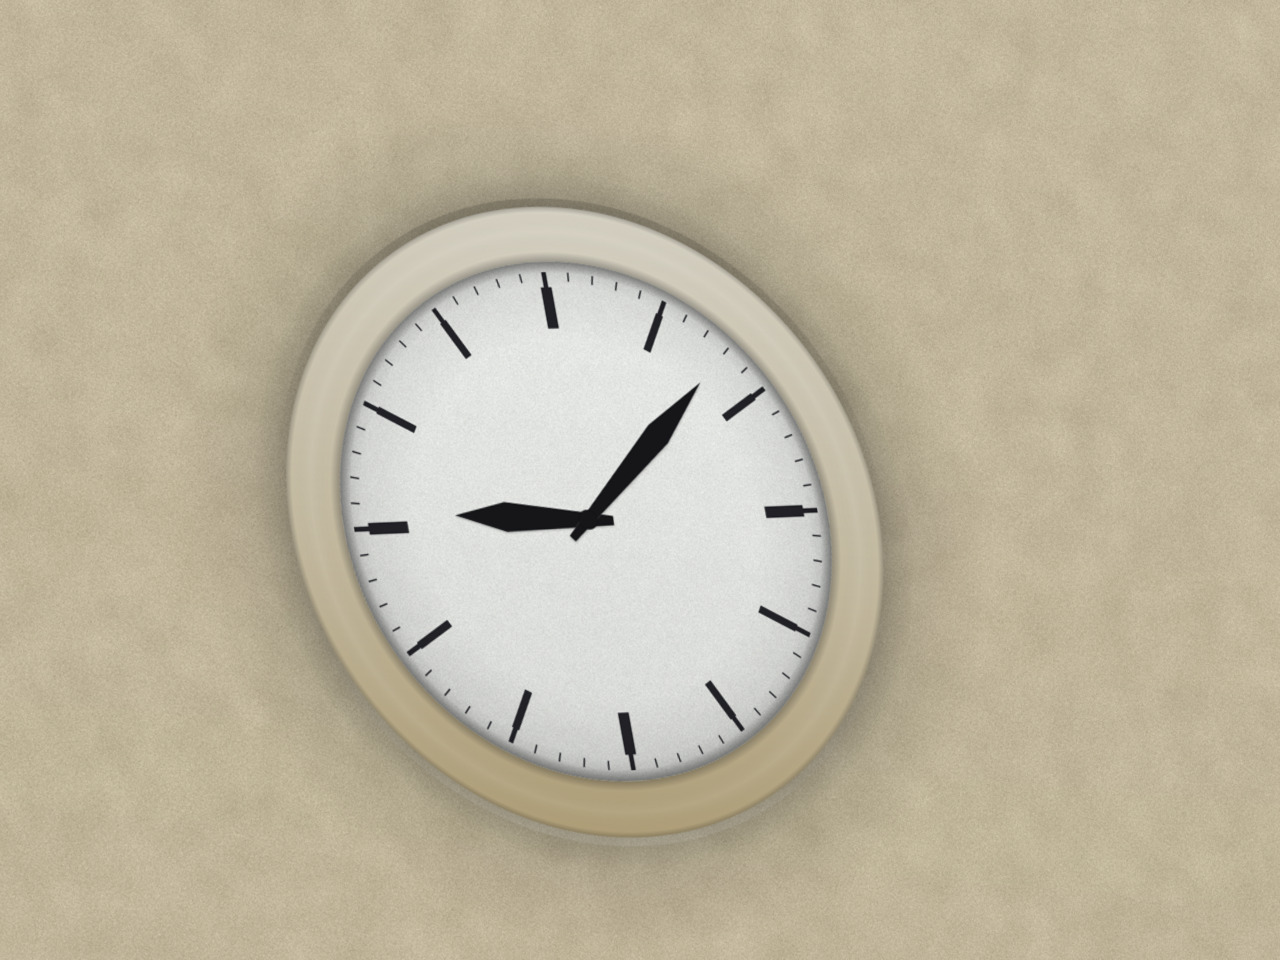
9:08
